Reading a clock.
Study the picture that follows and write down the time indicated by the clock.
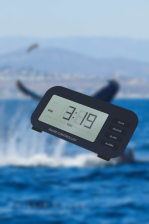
3:19
